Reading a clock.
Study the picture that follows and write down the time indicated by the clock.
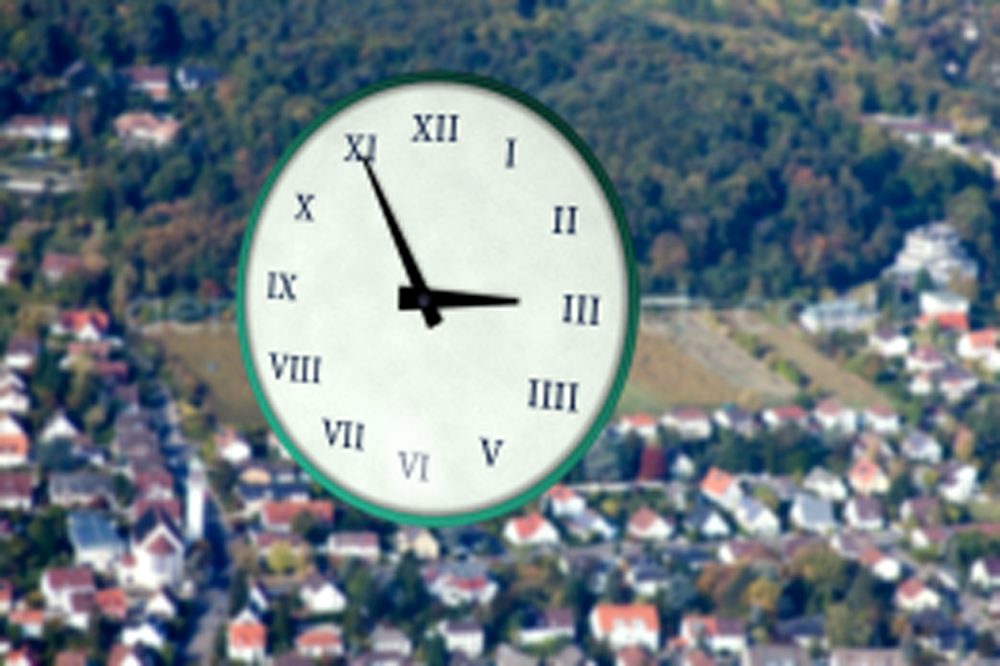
2:55
